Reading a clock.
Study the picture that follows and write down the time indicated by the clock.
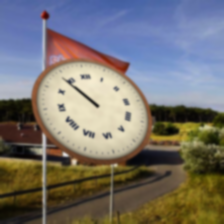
10:54
